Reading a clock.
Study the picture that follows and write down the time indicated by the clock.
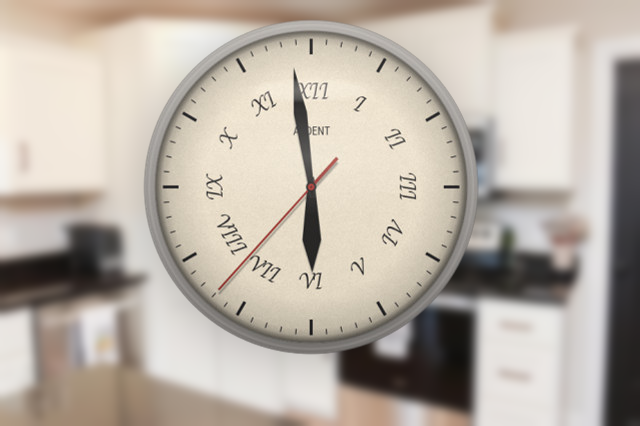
5:58:37
